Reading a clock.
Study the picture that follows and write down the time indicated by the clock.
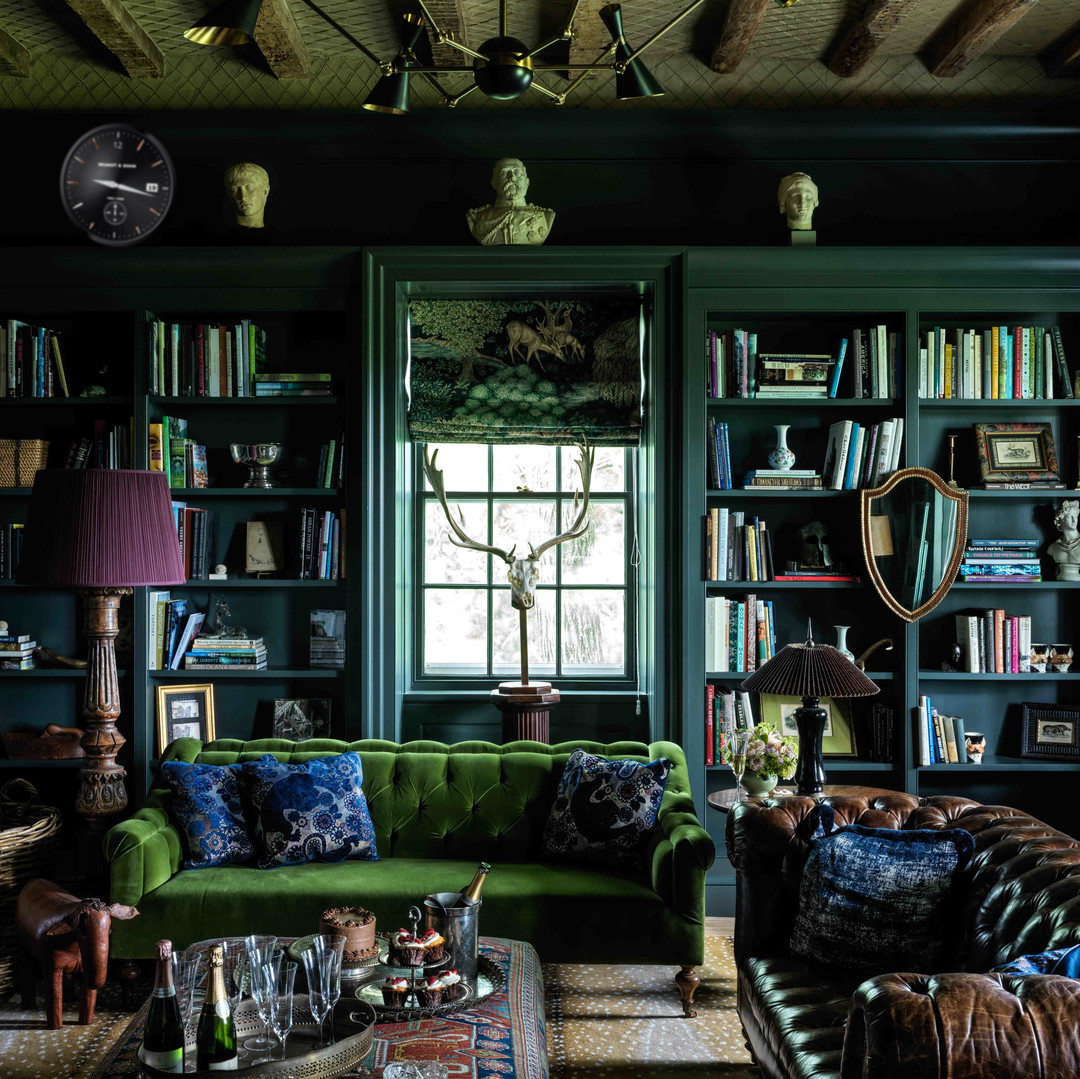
9:17
